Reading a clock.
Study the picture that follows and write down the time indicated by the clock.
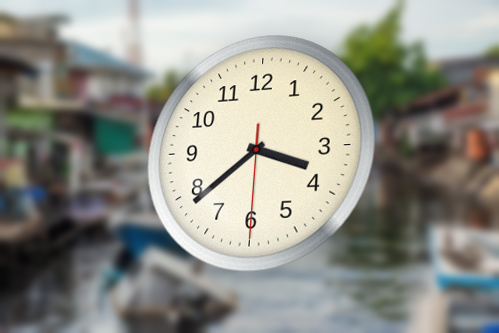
3:38:30
